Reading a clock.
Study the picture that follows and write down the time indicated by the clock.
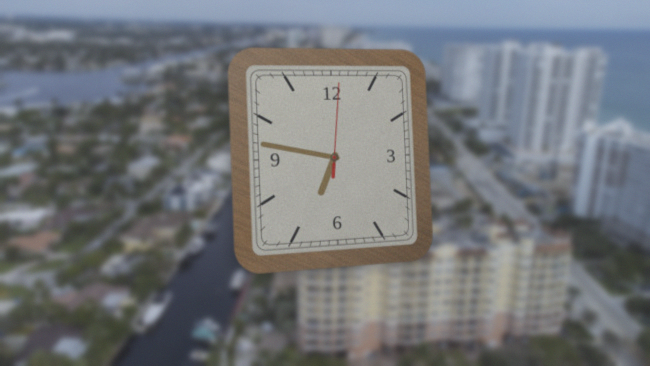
6:47:01
